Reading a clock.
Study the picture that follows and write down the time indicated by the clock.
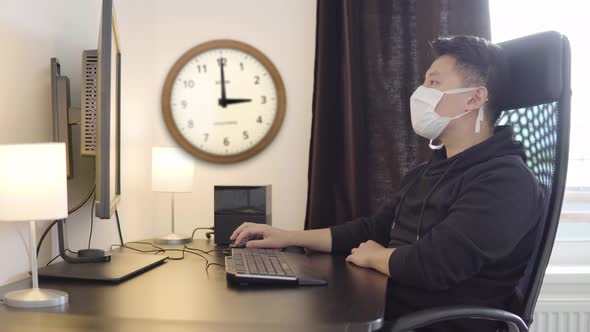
3:00
